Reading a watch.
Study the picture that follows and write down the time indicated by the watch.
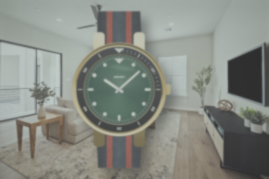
10:08
